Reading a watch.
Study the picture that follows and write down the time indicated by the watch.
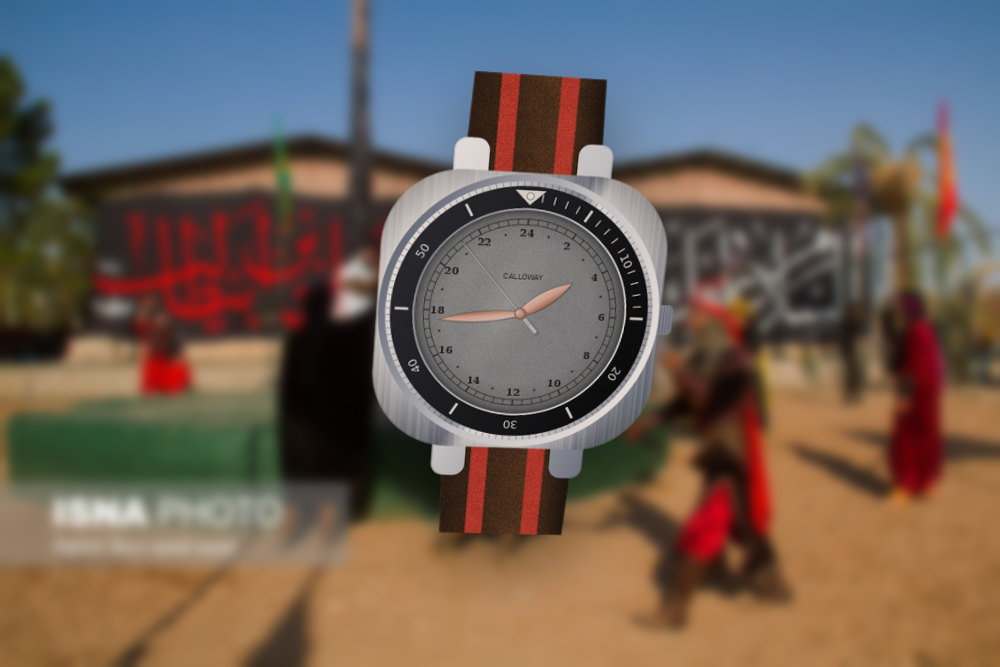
3:43:53
